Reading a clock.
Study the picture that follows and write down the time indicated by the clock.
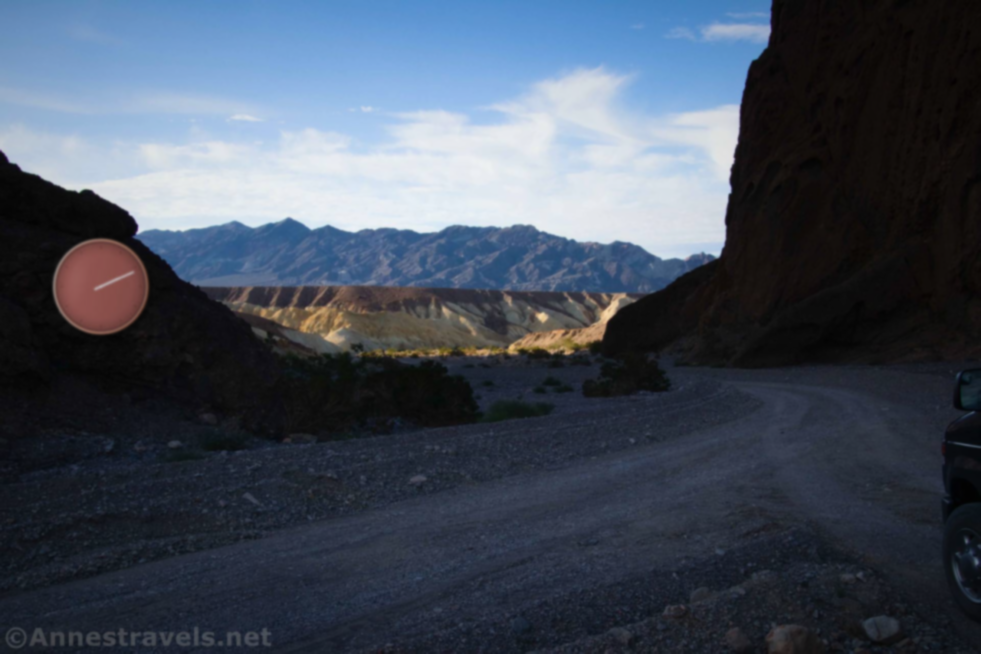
2:11
